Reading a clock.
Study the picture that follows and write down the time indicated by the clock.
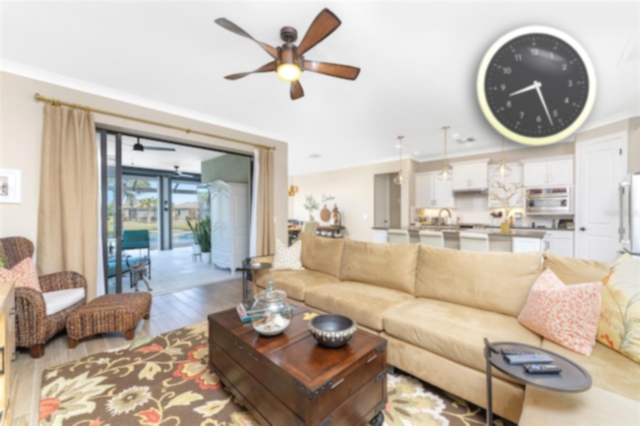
8:27
